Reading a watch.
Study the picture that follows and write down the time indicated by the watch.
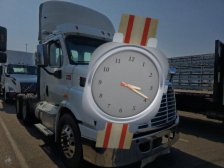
3:19
